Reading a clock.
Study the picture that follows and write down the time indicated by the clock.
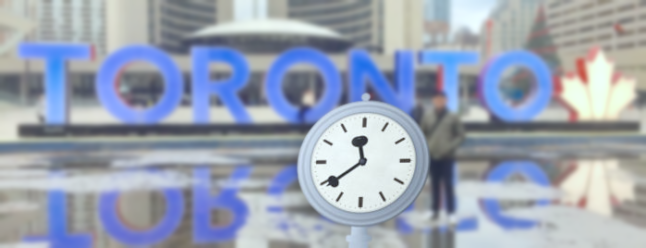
11:39
